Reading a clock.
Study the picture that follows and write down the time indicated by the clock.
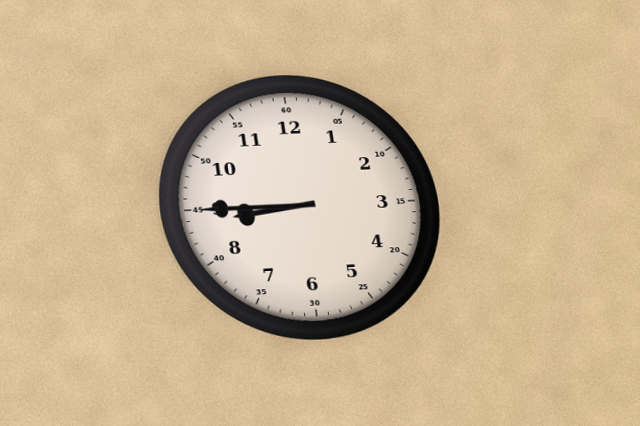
8:45
